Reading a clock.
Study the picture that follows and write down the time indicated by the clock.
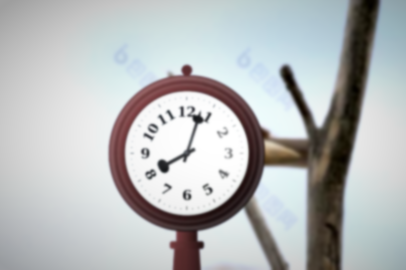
8:03
